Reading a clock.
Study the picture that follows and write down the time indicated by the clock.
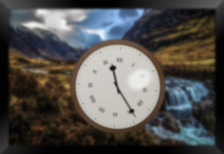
11:24
